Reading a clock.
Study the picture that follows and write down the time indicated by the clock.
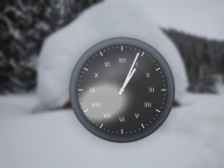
1:04
